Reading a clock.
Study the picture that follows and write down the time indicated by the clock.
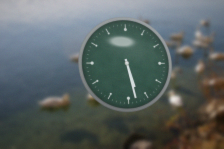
5:28
